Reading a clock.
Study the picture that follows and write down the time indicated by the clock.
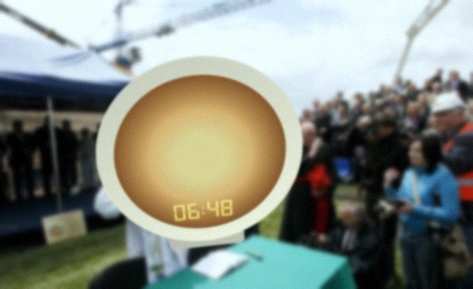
6:48
